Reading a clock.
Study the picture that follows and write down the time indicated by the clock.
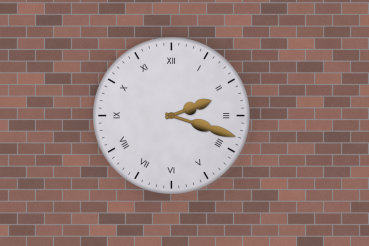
2:18
